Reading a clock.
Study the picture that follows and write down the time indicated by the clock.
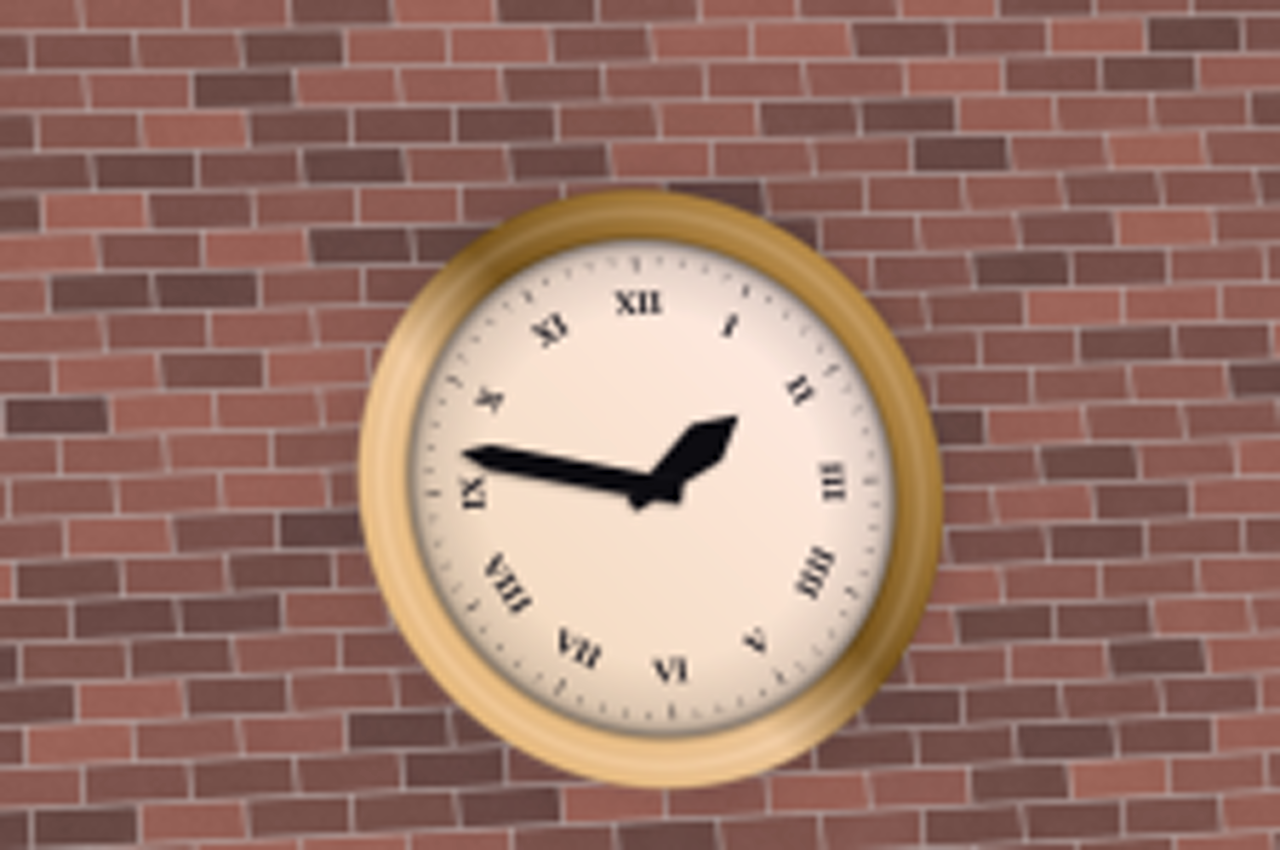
1:47
